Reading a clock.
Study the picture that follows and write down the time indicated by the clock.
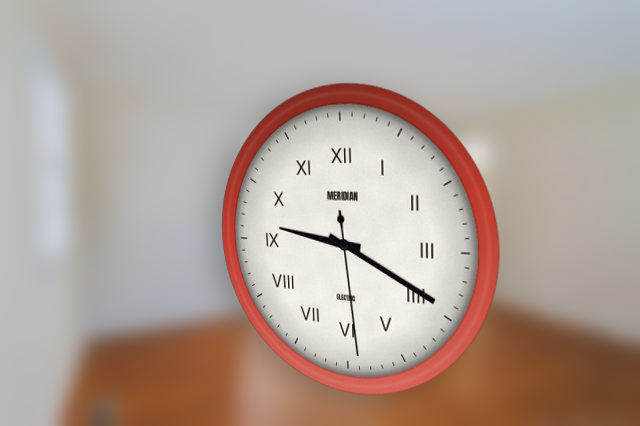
9:19:29
